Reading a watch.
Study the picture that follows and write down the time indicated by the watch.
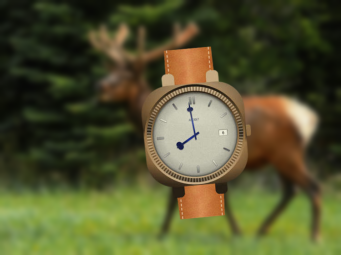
7:59
